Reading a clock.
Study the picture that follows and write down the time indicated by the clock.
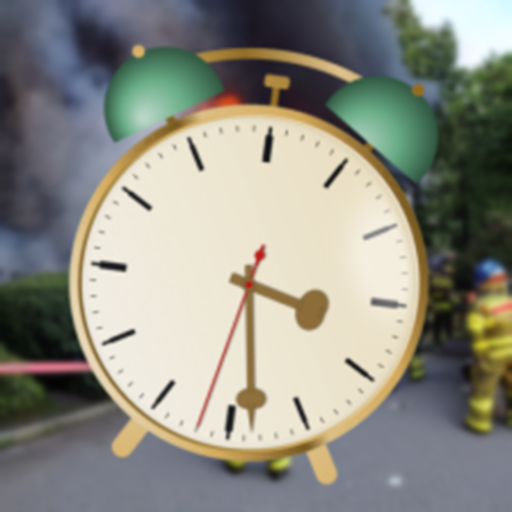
3:28:32
